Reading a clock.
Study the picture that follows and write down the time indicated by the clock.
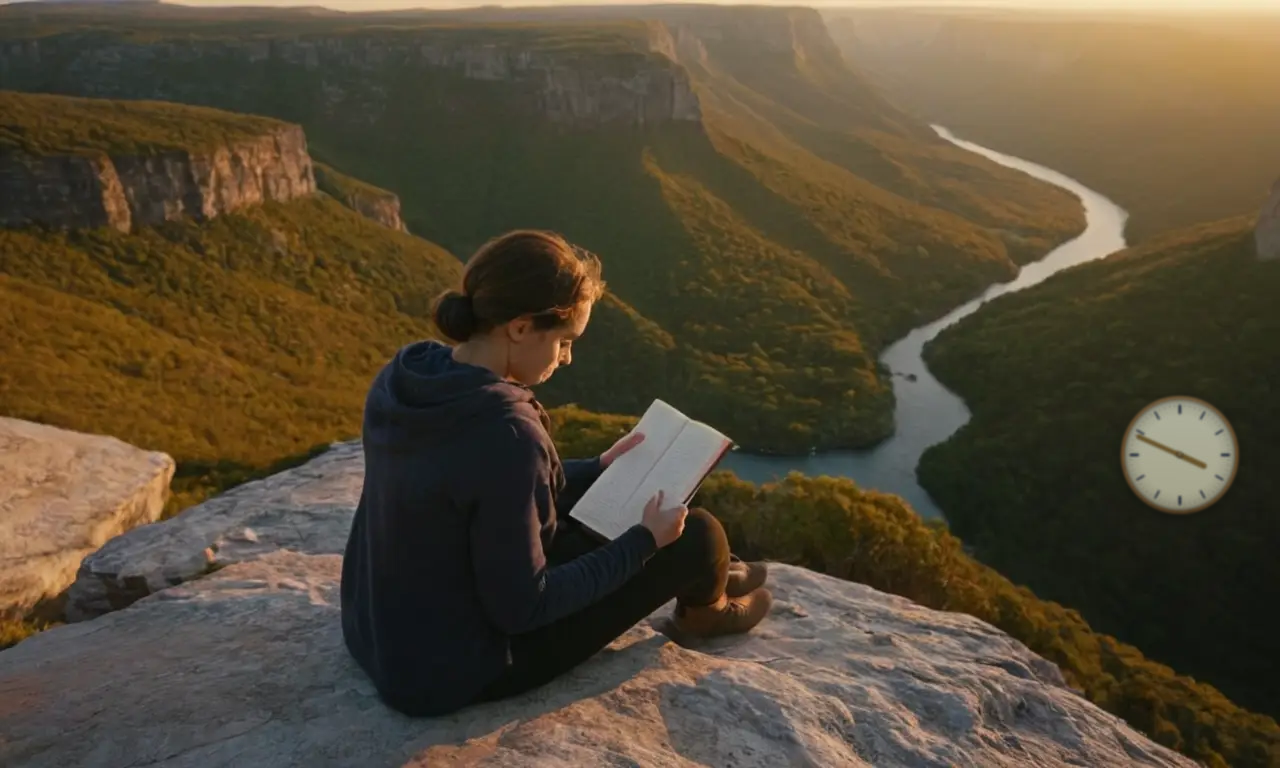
3:49
